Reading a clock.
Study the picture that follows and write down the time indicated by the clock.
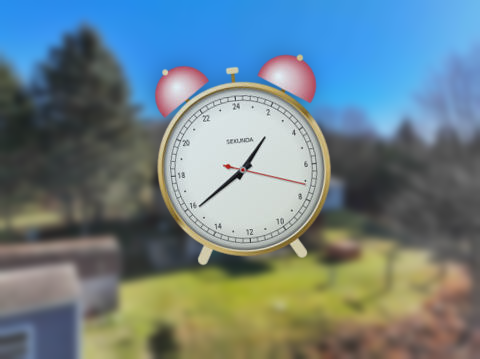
2:39:18
